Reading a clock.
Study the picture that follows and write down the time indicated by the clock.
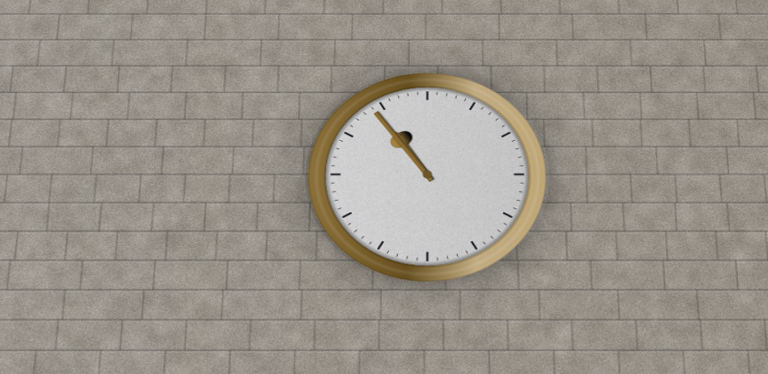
10:54
